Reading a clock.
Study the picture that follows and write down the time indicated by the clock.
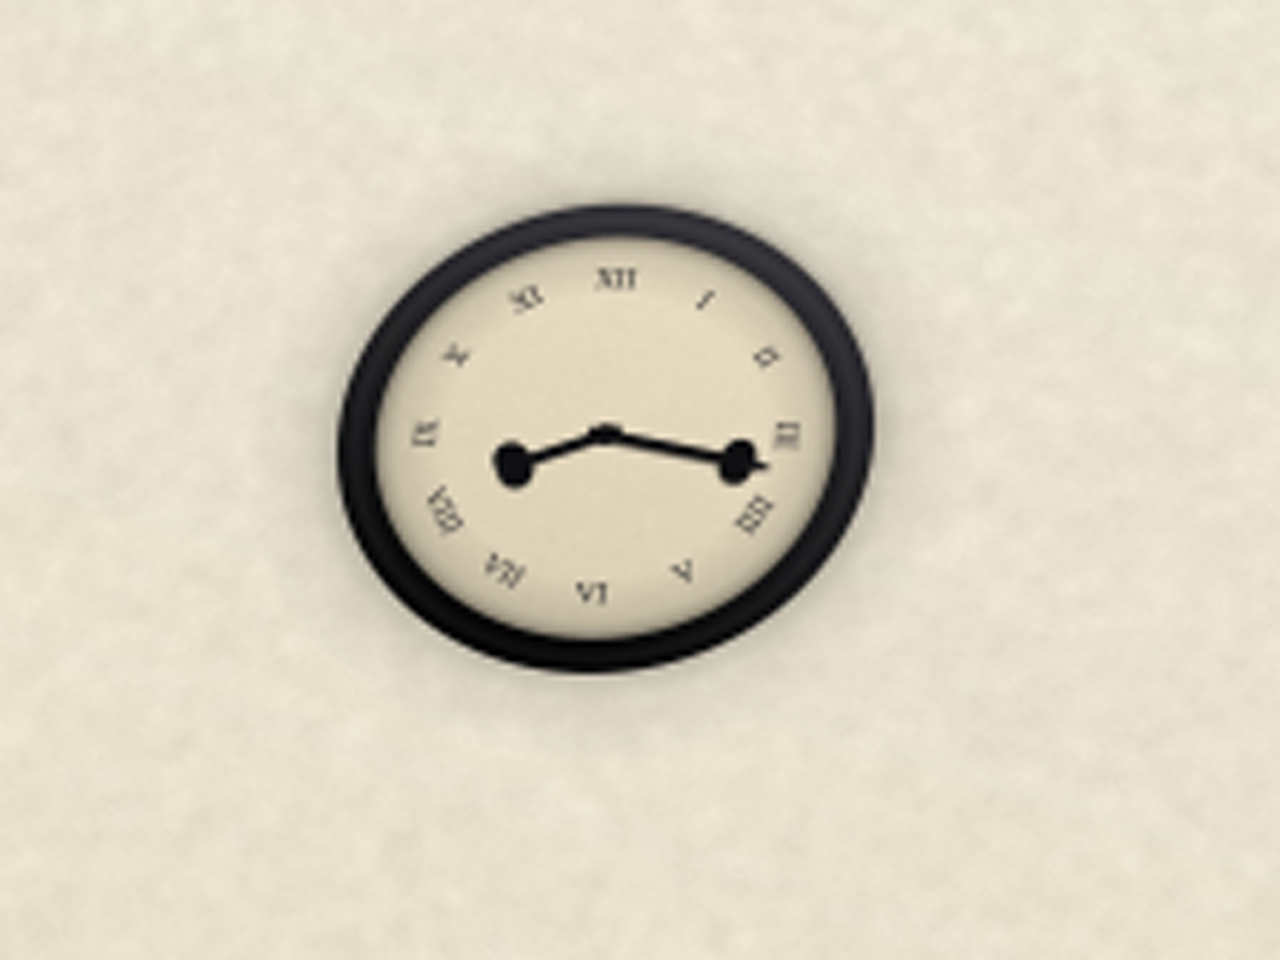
8:17
